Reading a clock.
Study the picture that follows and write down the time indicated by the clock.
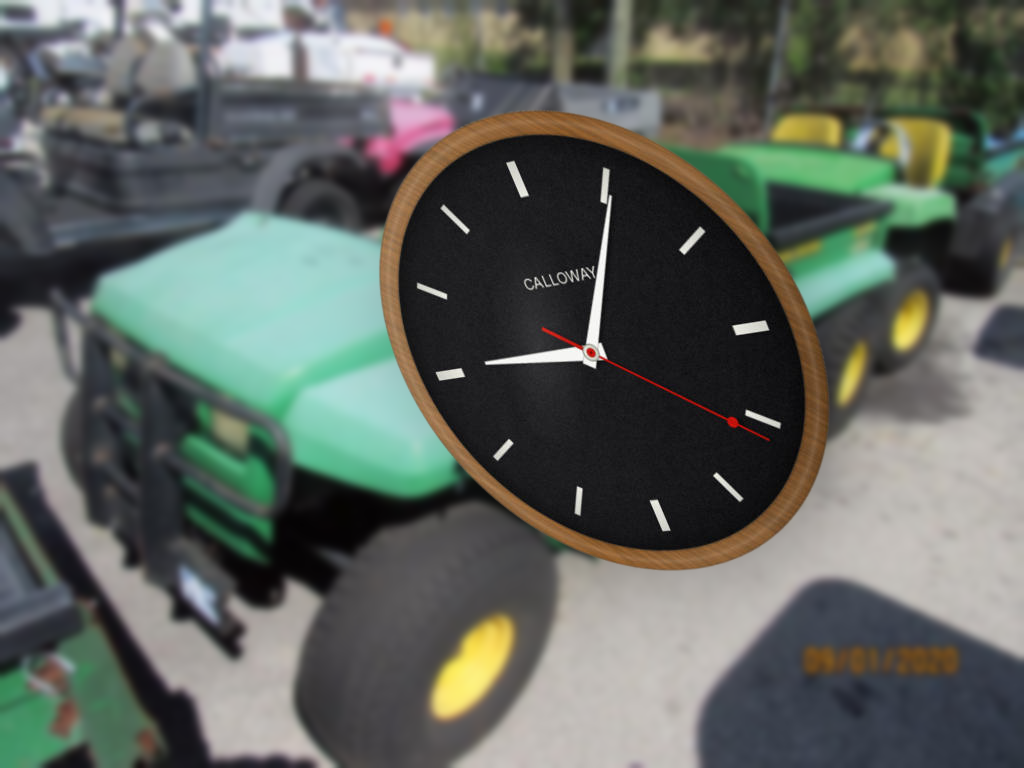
9:05:21
